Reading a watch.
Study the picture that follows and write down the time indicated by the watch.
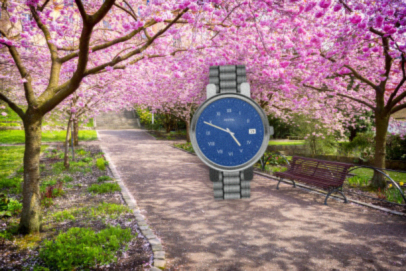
4:49
